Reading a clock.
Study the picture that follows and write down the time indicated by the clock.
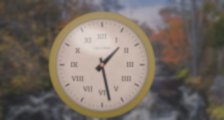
1:28
